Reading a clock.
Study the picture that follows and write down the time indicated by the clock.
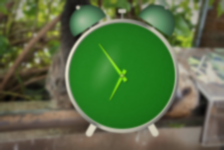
6:54
